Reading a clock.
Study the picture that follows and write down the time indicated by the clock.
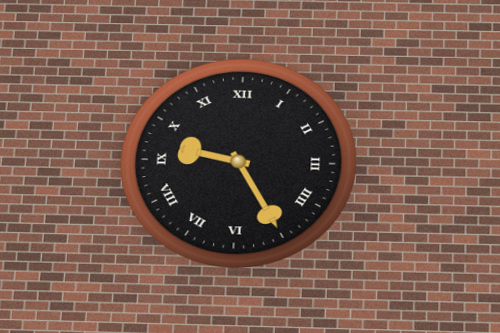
9:25
